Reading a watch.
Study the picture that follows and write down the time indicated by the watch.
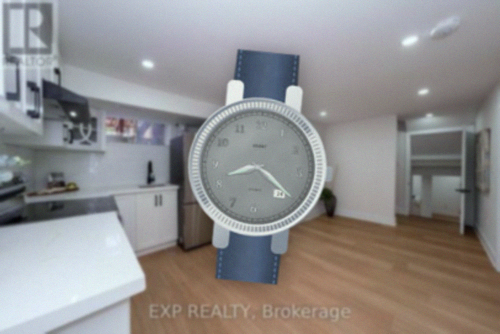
8:21
